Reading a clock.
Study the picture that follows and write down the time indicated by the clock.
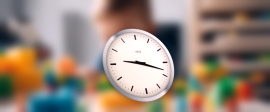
9:18
